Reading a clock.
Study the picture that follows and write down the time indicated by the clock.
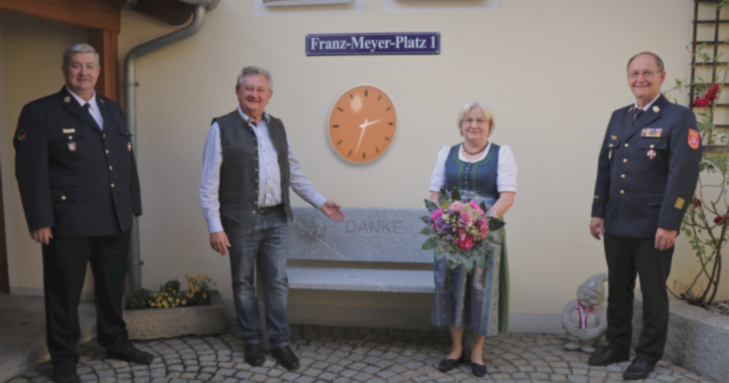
2:33
